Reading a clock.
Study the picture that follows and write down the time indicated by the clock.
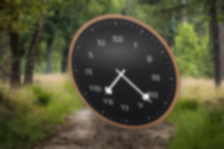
7:22
